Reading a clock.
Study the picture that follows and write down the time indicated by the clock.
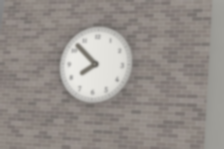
7:52
